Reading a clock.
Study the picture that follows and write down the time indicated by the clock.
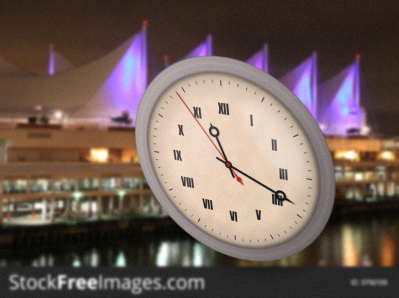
11:18:54
